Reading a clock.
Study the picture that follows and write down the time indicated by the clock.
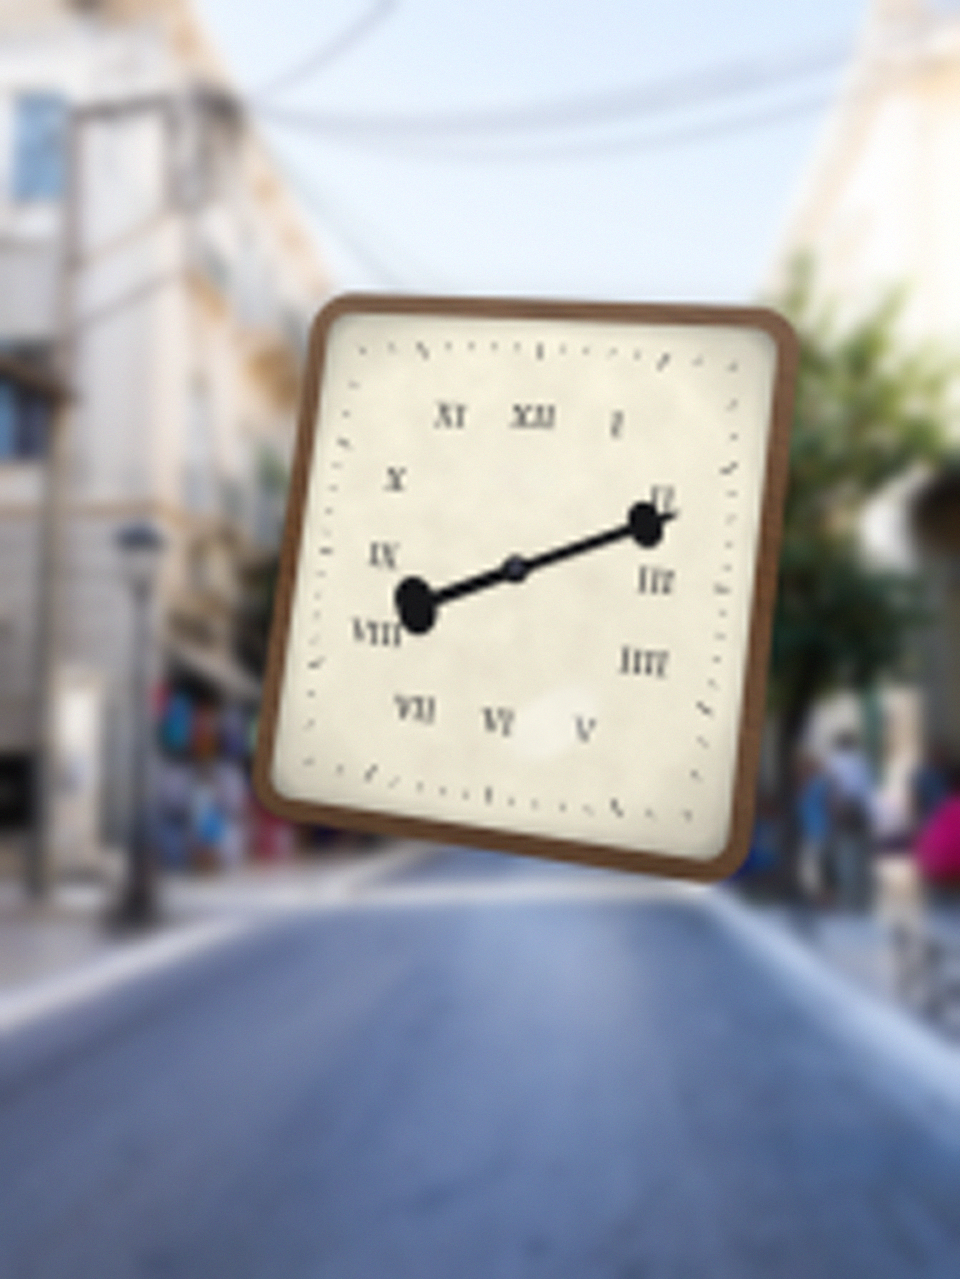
8:11
